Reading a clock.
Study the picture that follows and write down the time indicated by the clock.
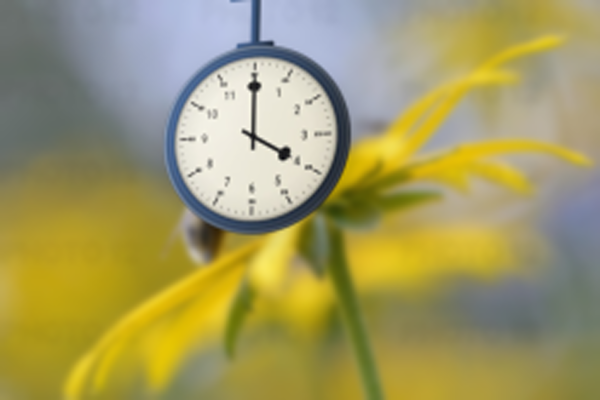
4:00
